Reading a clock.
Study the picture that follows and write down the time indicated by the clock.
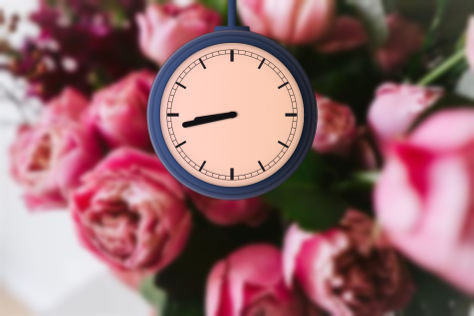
8:43
